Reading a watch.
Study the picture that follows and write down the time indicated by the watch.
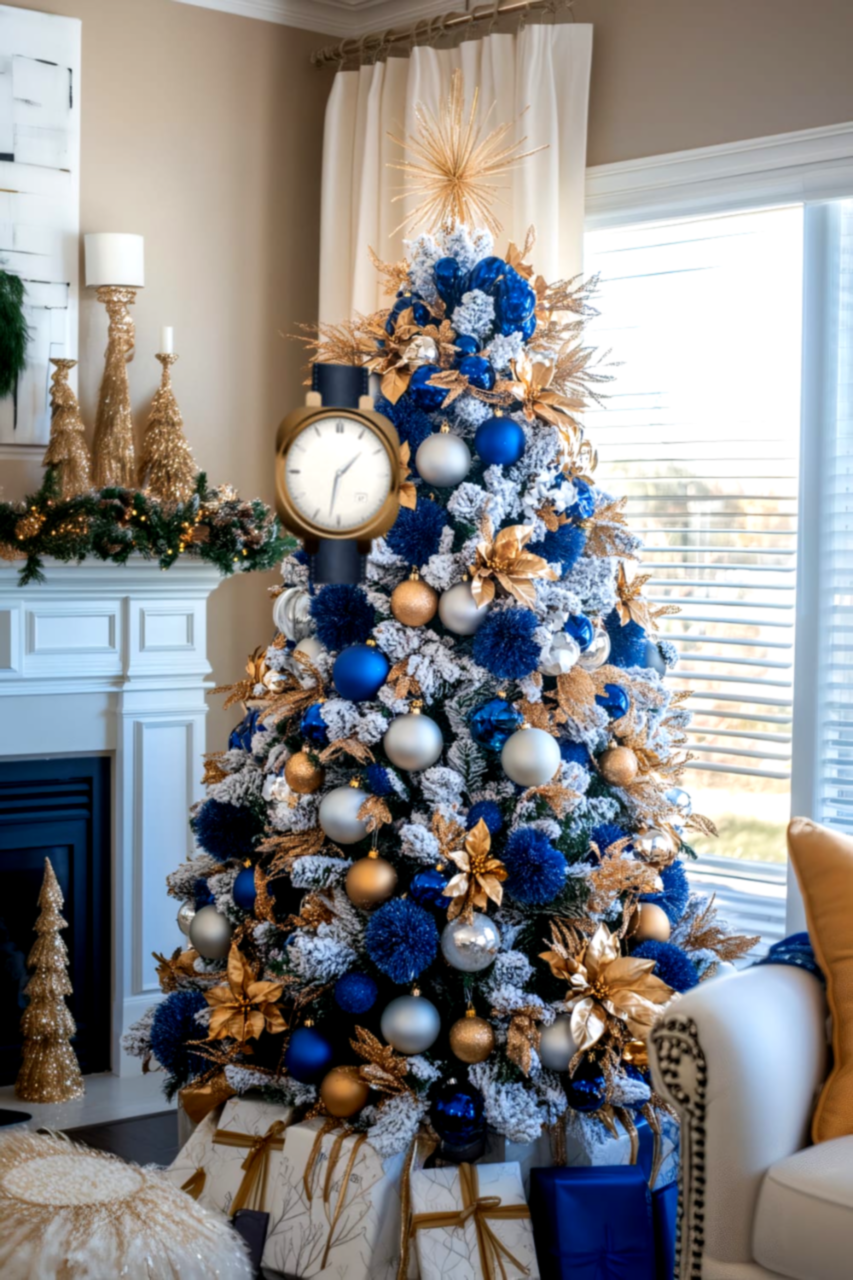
1:32
